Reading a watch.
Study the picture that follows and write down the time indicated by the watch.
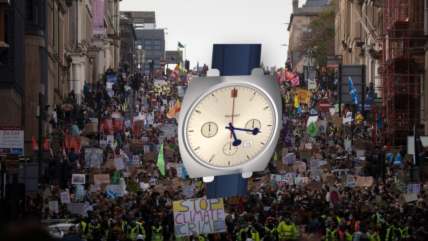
5:17
